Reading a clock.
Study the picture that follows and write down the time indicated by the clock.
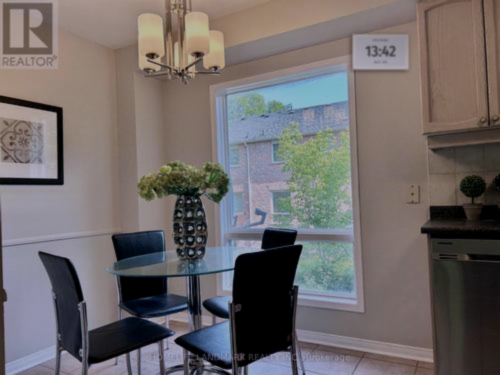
13:42
